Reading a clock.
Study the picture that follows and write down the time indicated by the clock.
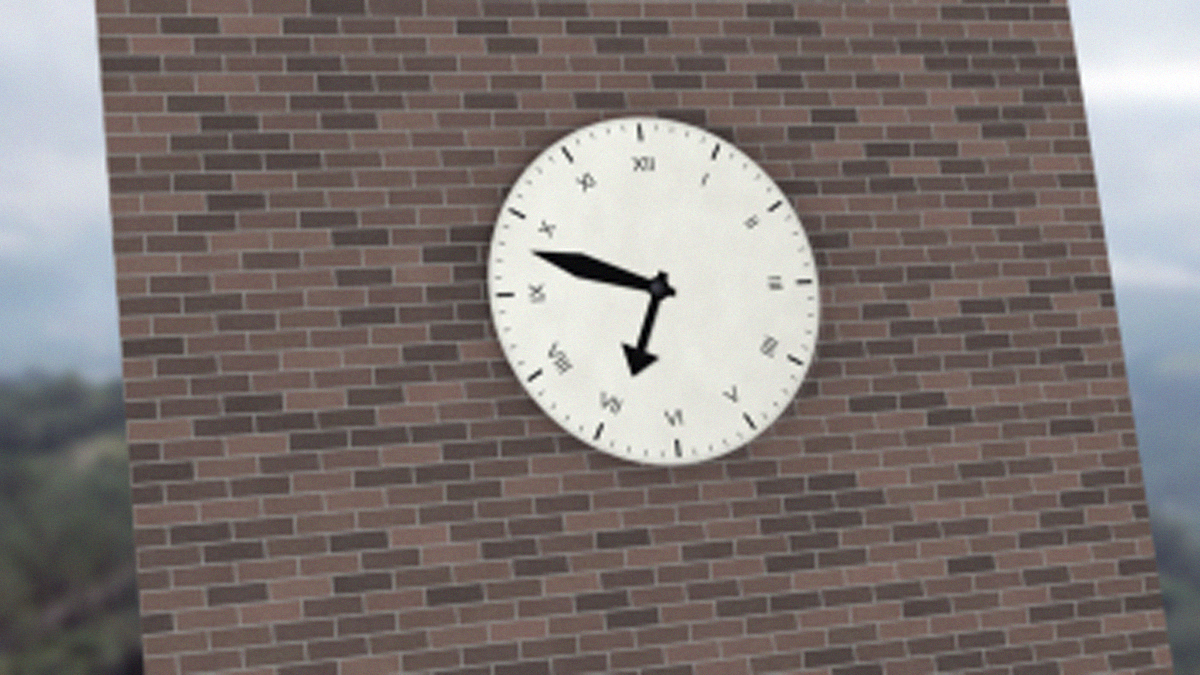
6:48
